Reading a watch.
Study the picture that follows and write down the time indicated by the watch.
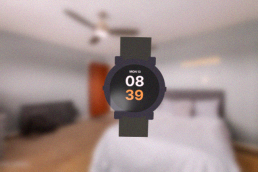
8:39
